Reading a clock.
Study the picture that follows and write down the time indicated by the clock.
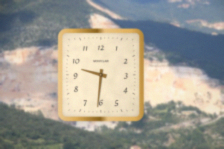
9:31
